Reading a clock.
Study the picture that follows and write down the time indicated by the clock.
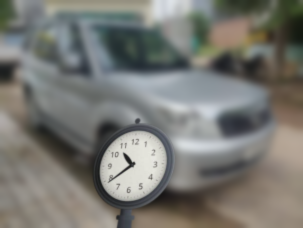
10:39
